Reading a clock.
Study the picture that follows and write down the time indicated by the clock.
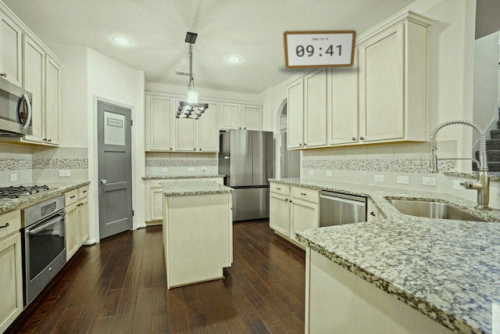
9:41
